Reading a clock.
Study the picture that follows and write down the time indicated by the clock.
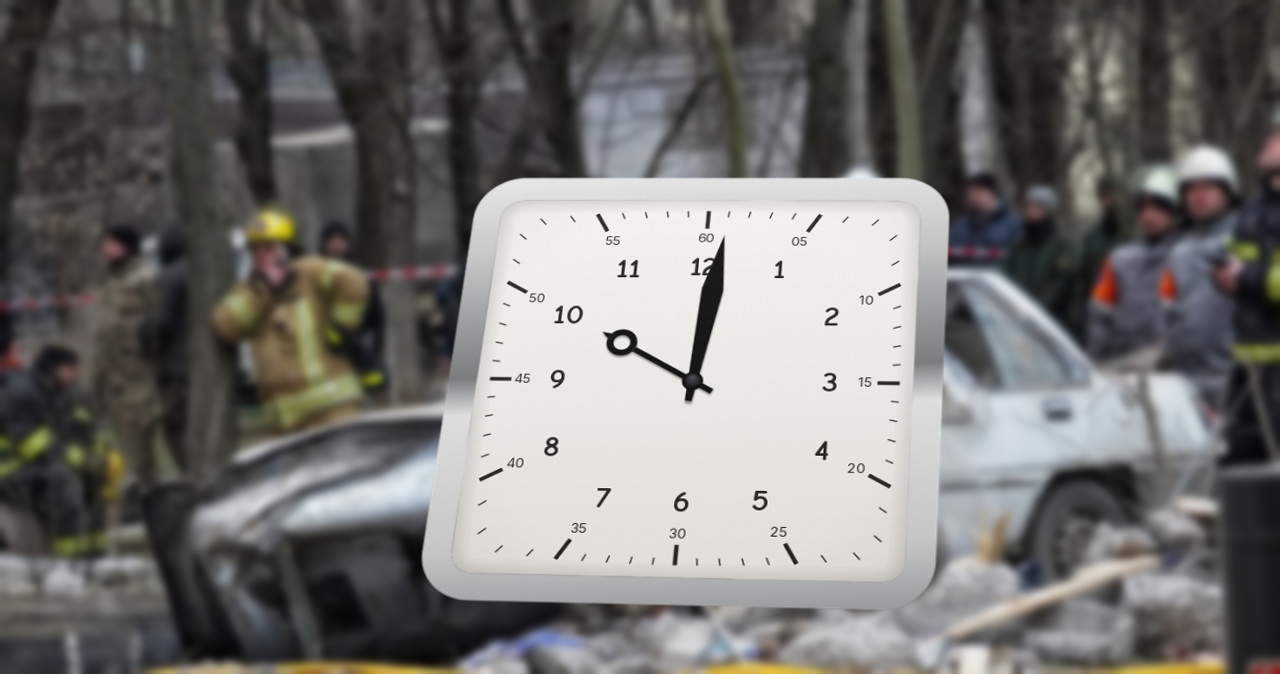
10:01
